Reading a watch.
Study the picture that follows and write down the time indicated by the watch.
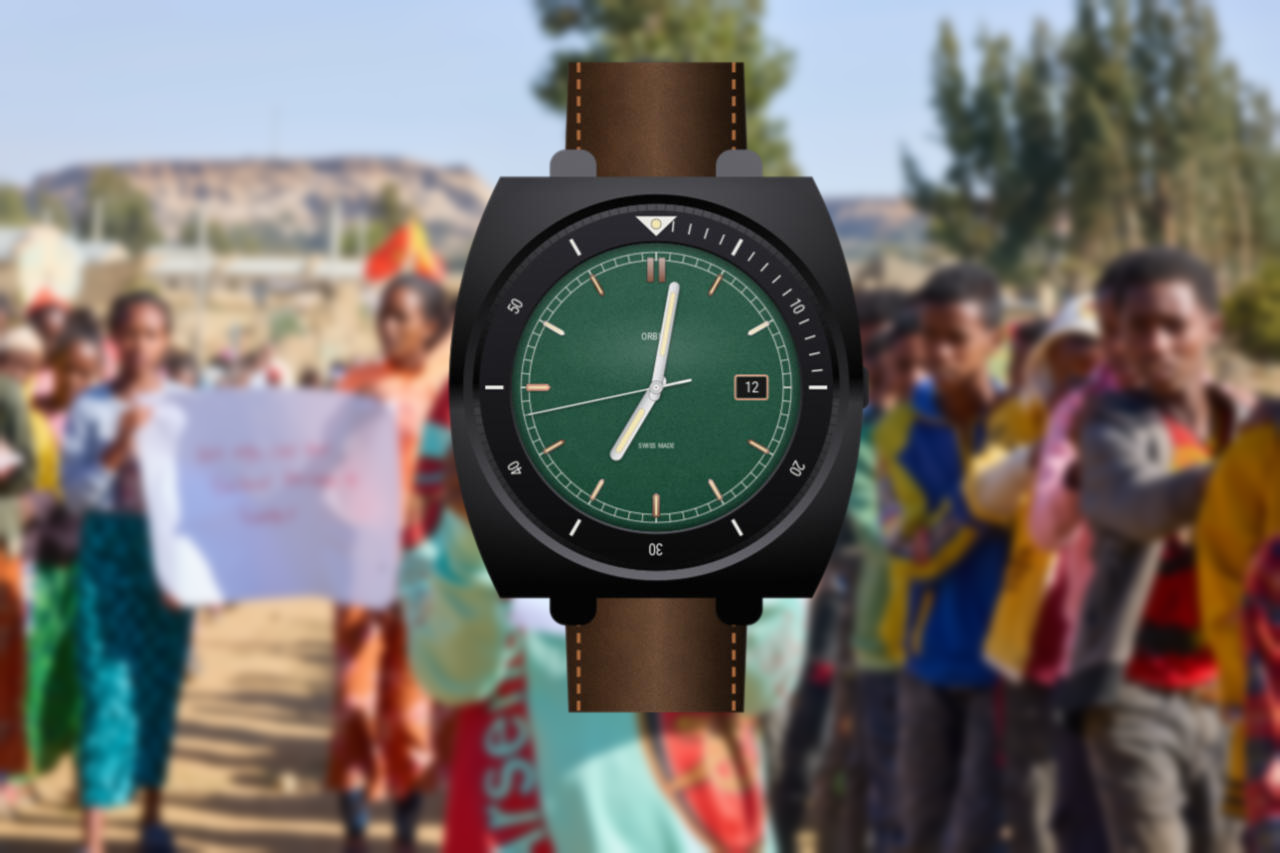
7:01:43
